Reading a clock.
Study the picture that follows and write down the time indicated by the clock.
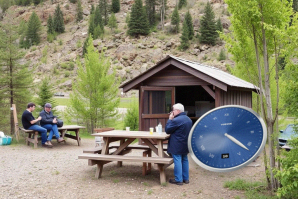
4:22
